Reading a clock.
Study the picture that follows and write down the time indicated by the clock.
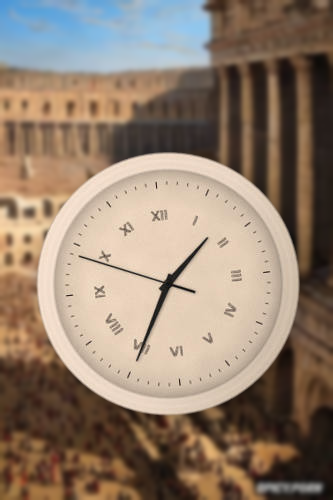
1:34:49
